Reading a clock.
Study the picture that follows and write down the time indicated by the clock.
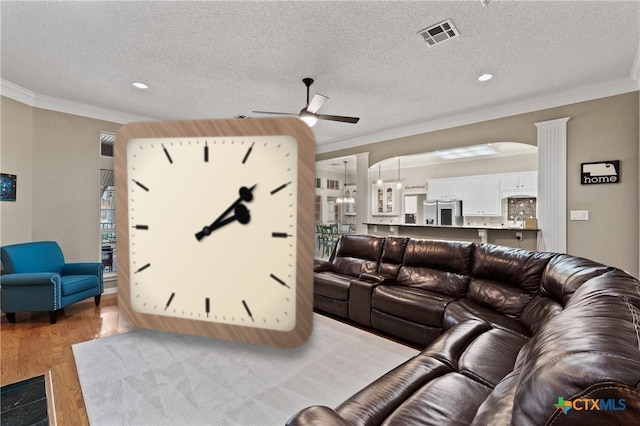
2:08
